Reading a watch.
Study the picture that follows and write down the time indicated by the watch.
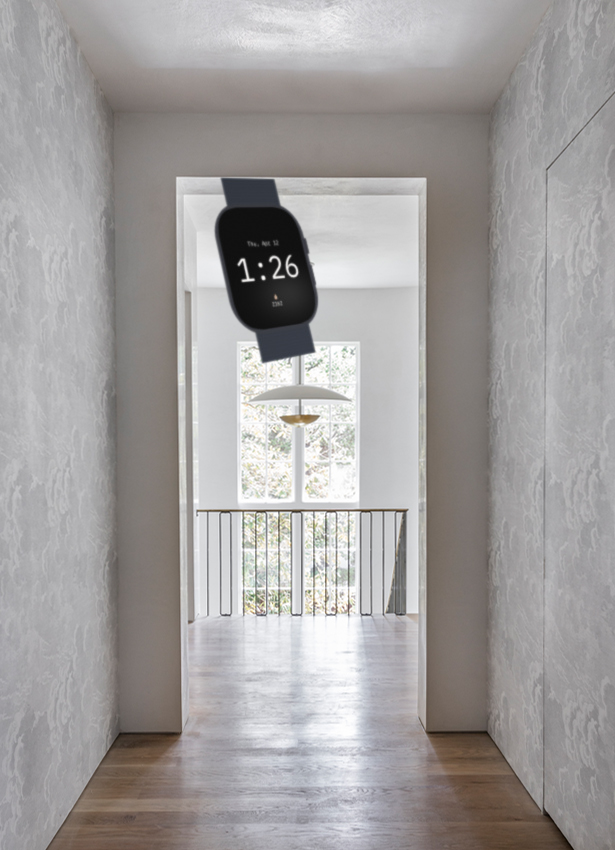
1:26
